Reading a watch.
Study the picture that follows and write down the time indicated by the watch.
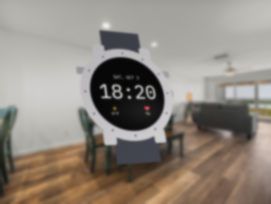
18:20
